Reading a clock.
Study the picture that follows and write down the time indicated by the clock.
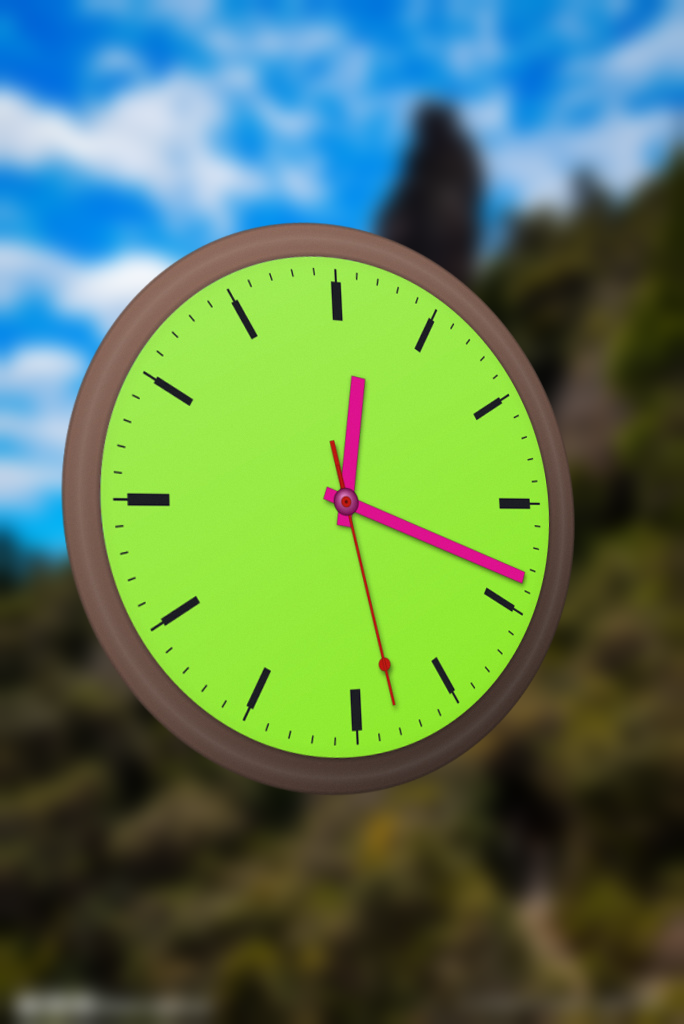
12:18:28
